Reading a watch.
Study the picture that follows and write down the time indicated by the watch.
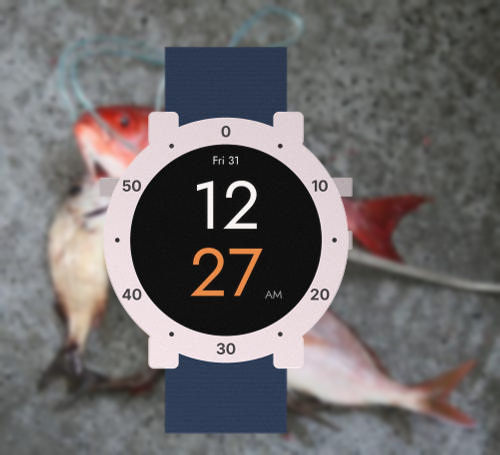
12:27
